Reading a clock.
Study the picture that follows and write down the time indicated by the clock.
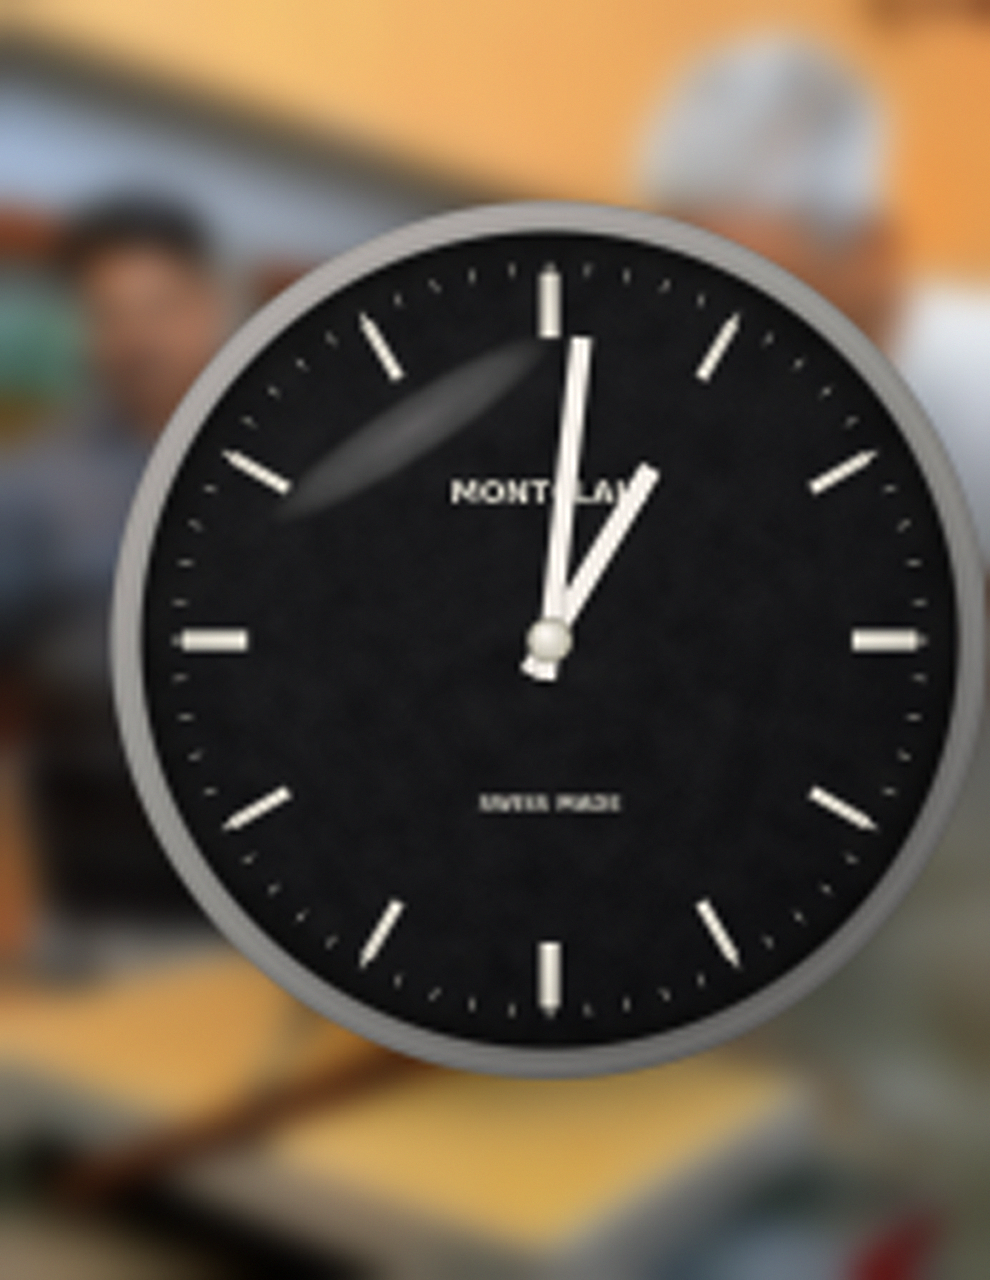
1:01
